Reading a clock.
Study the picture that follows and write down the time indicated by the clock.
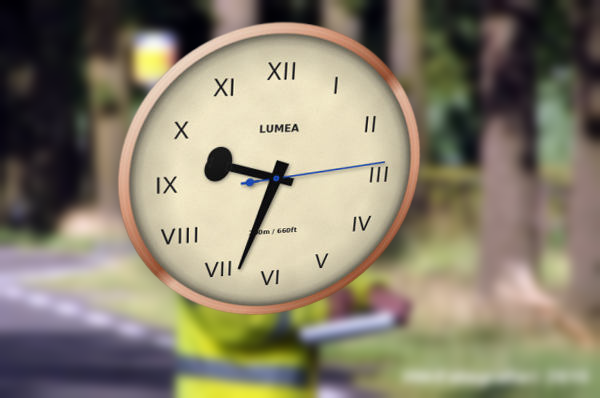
9:33:14
